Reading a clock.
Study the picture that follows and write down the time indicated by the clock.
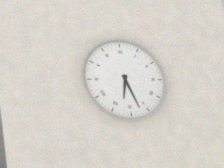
6:27
